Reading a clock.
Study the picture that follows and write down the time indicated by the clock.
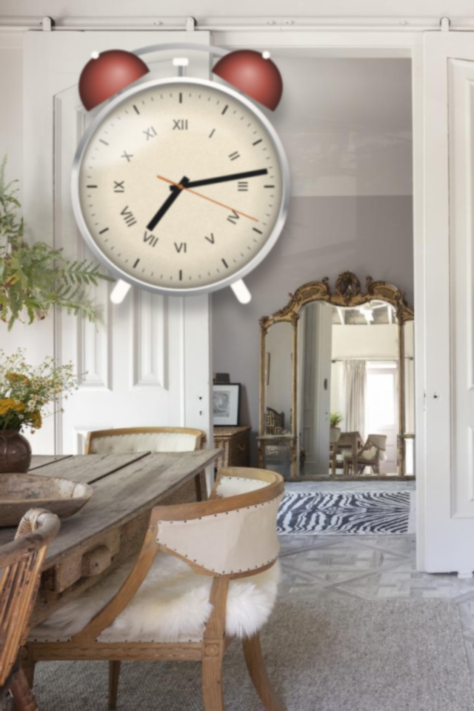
7:13:19
